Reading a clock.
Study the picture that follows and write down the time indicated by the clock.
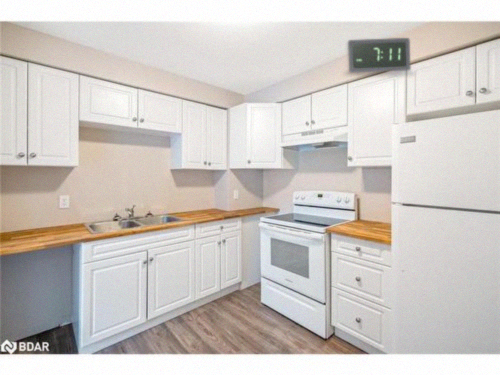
7:11
